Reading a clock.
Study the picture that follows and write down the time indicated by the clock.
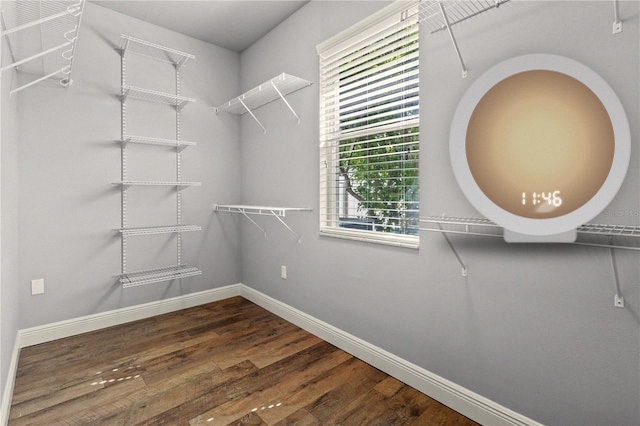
11:46
